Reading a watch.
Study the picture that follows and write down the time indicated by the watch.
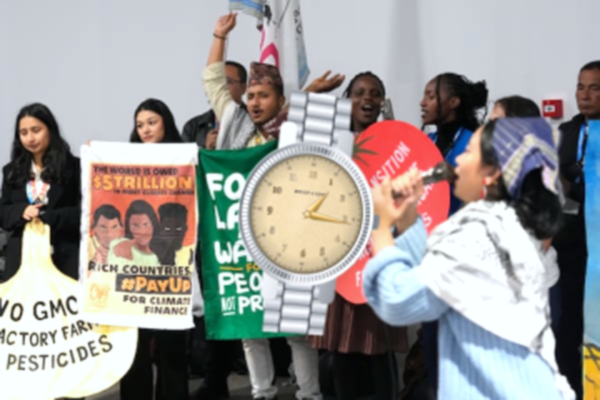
1:16
